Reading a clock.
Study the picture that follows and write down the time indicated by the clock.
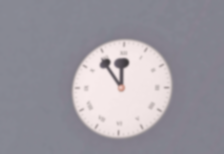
11:54
